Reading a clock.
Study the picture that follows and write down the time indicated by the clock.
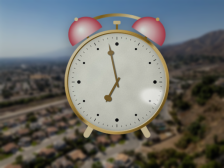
6:58
